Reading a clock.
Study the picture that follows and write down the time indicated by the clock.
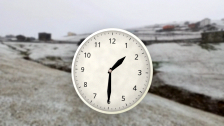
1:30
